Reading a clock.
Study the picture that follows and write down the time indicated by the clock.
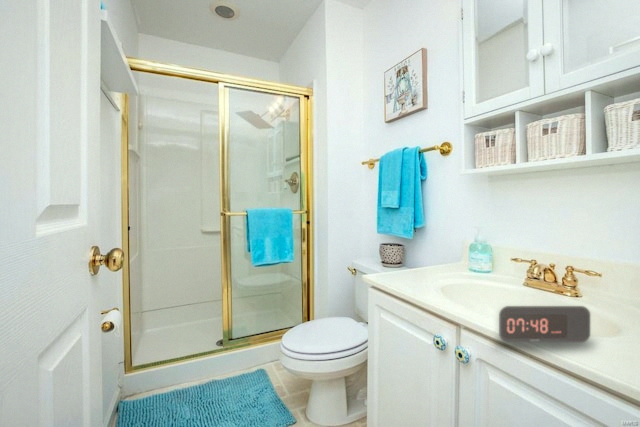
7:48
